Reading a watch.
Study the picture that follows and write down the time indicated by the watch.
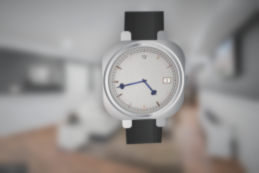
4:43
